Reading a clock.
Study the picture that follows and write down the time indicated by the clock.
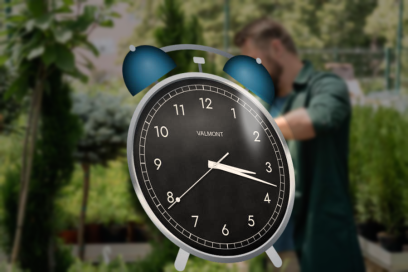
3:17:39
